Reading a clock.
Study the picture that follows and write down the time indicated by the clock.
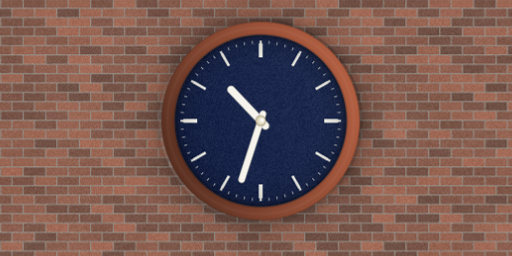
10:33
